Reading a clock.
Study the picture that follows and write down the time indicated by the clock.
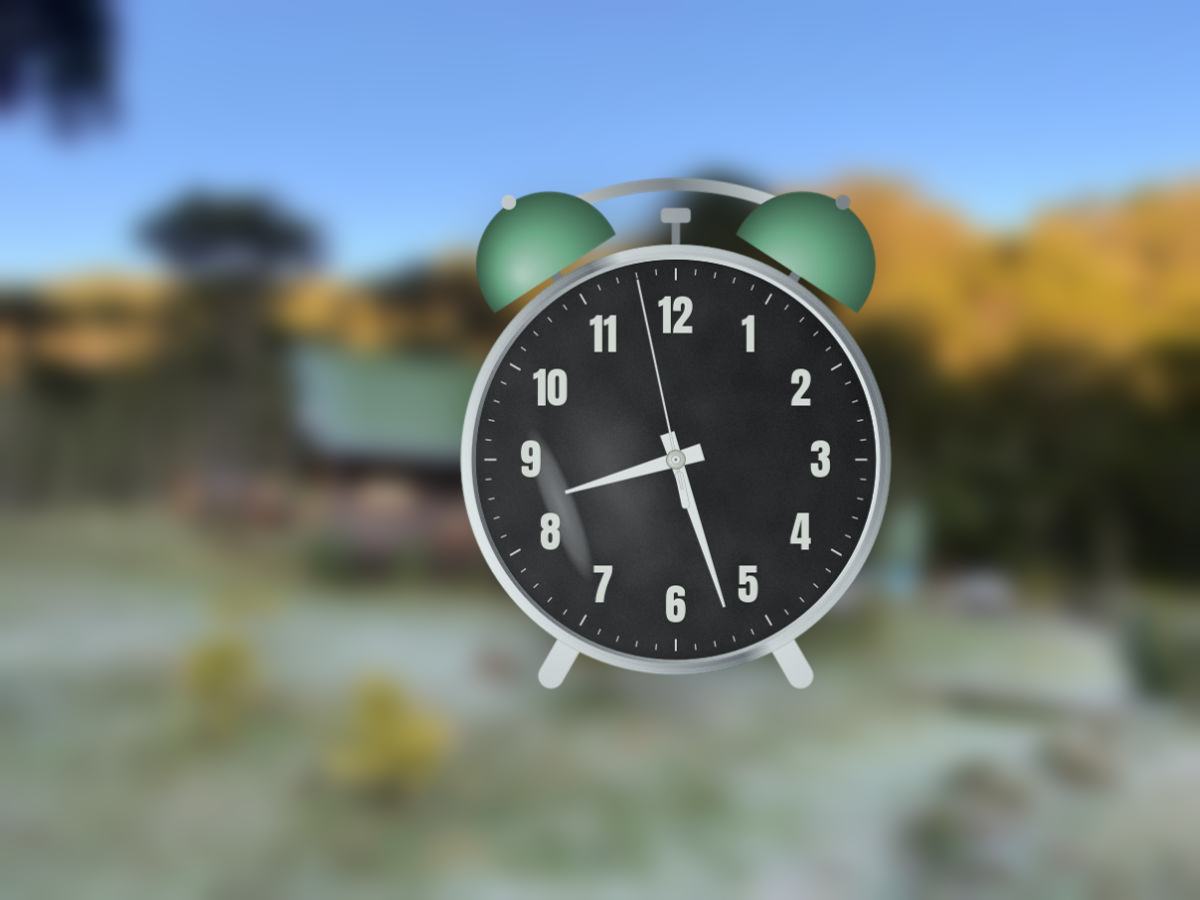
8:26:58
